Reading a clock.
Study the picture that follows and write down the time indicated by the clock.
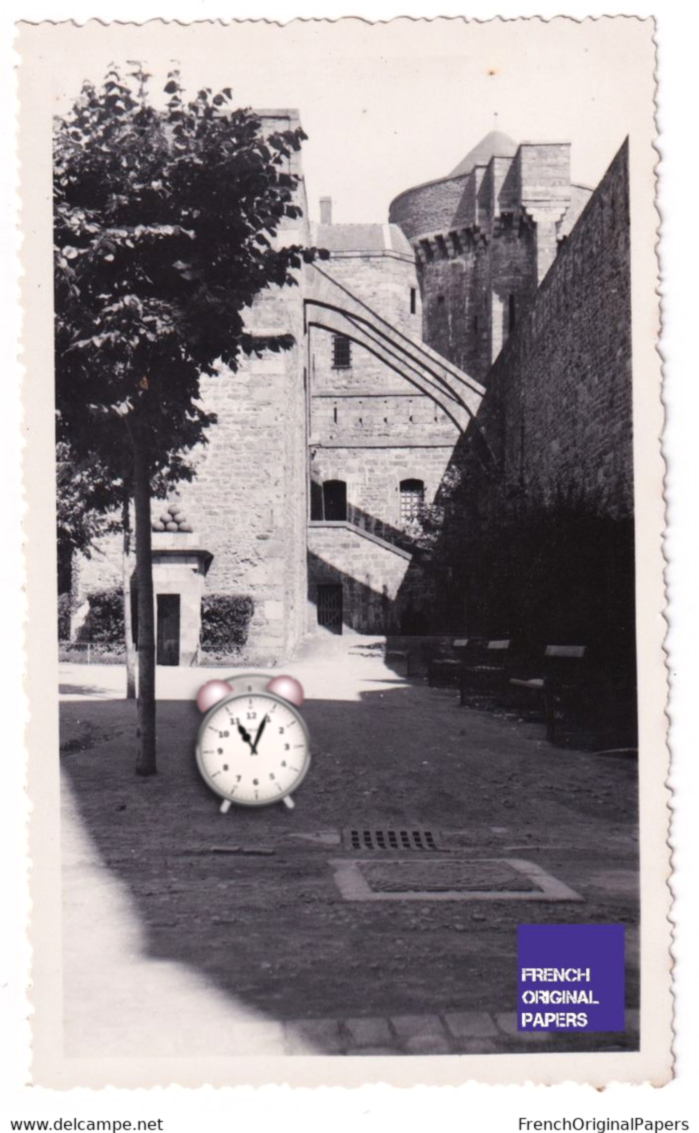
11:04
